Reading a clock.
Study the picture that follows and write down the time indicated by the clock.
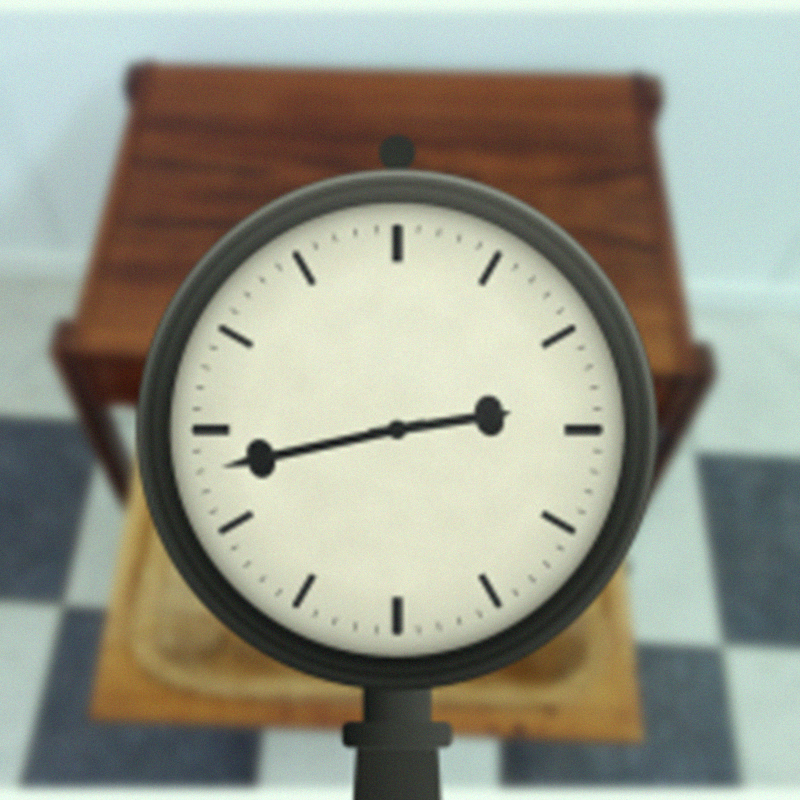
2:43
